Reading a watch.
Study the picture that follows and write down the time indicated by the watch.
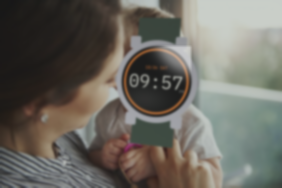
9:57
